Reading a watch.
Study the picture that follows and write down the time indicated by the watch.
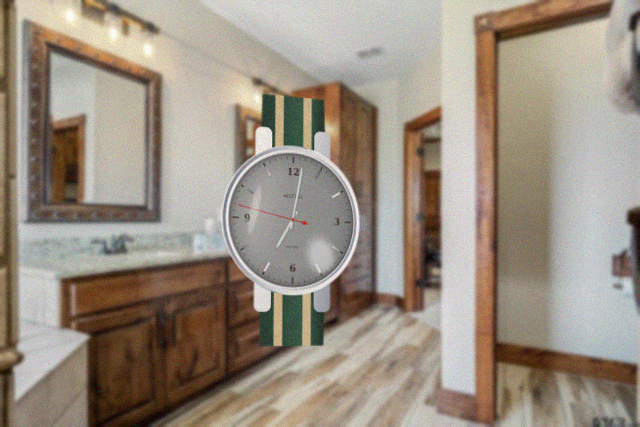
7:01:47
